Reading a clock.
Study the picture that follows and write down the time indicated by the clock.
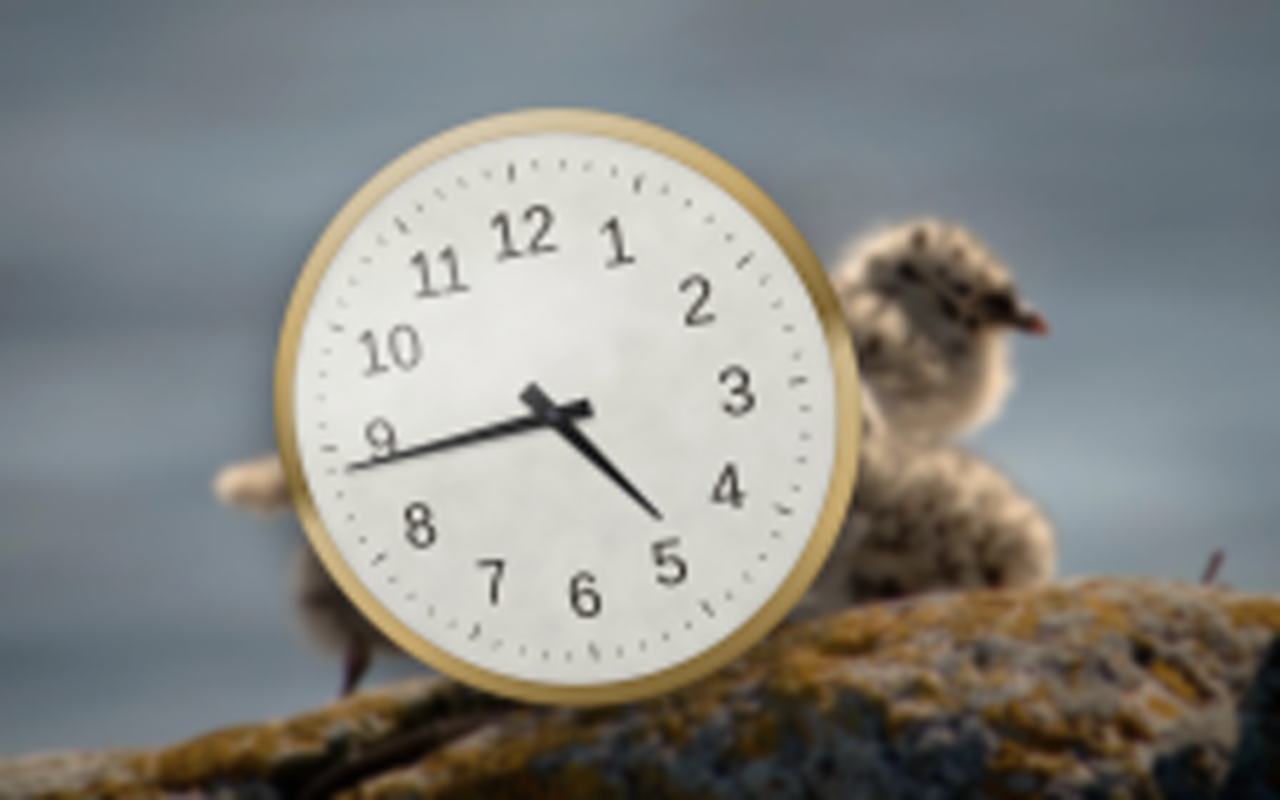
4:44
